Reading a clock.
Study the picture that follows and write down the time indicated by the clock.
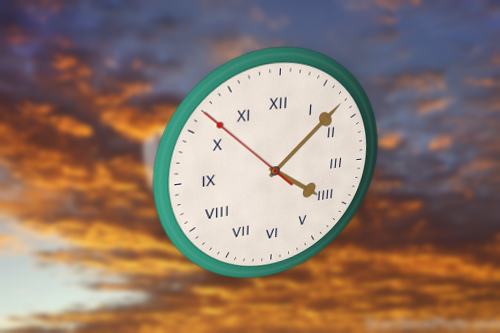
4:07:52
